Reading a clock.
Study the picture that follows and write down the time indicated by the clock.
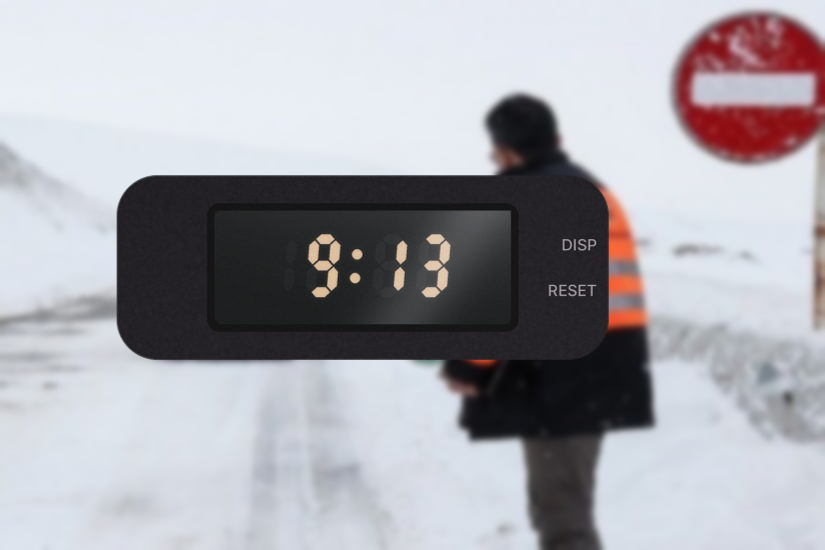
9:13
